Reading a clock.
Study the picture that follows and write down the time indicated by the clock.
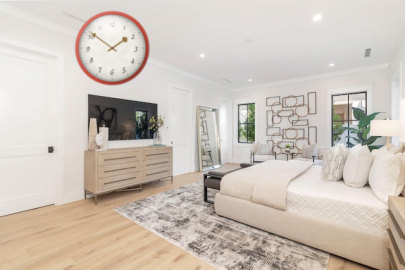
1:51
